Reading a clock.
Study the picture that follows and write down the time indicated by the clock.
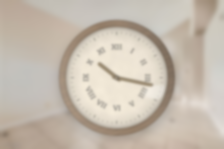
10:17
